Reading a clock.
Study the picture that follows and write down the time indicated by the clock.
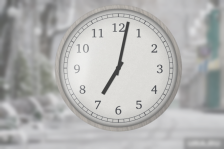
7:02
